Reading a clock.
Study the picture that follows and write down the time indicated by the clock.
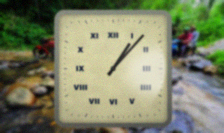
1:07
